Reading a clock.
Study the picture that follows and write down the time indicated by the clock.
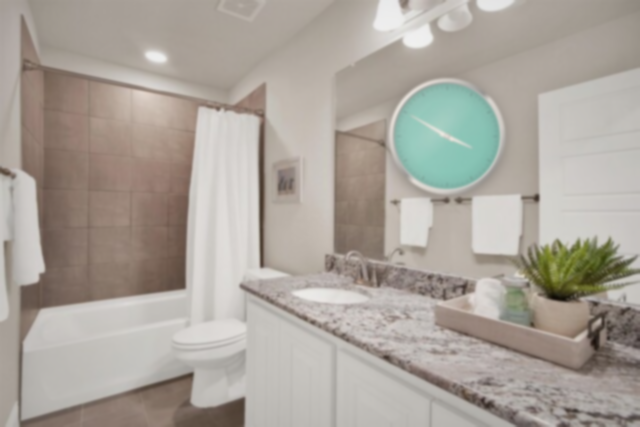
3:50
